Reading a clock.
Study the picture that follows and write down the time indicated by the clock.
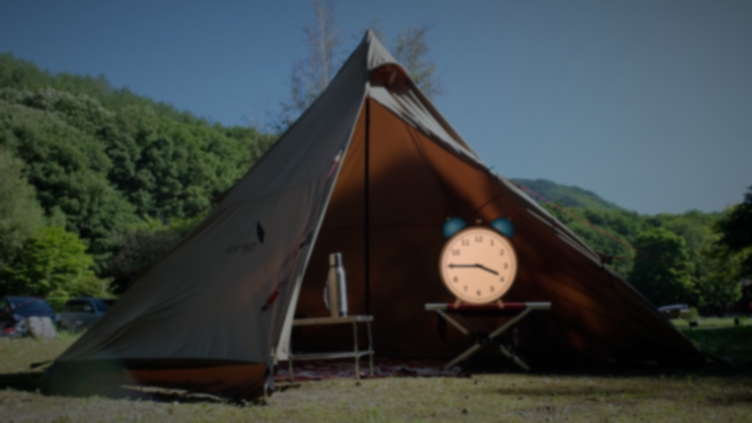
3:45
